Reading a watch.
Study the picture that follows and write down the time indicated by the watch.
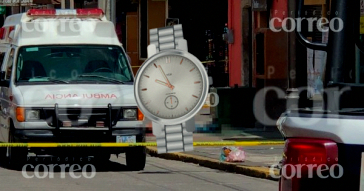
9:56
